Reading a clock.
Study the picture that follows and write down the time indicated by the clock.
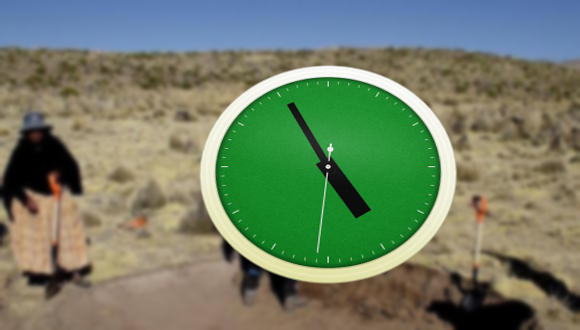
4:55:31
